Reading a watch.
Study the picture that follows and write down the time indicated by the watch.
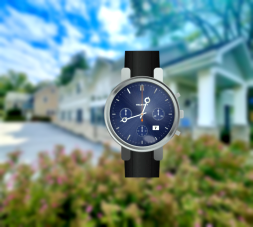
12:42
